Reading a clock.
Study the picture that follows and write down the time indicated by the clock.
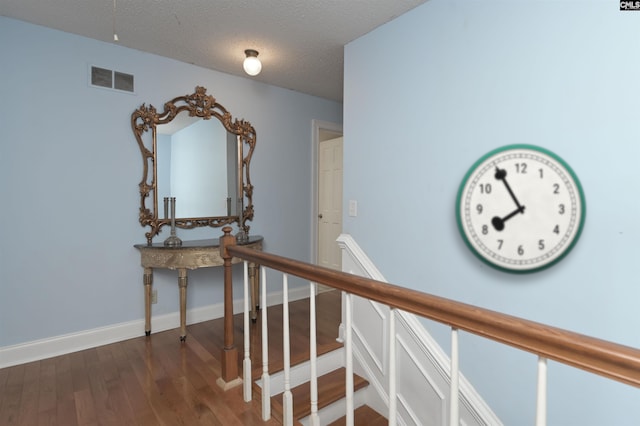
7:55
